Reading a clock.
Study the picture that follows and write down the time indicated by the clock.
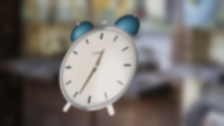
12:34
